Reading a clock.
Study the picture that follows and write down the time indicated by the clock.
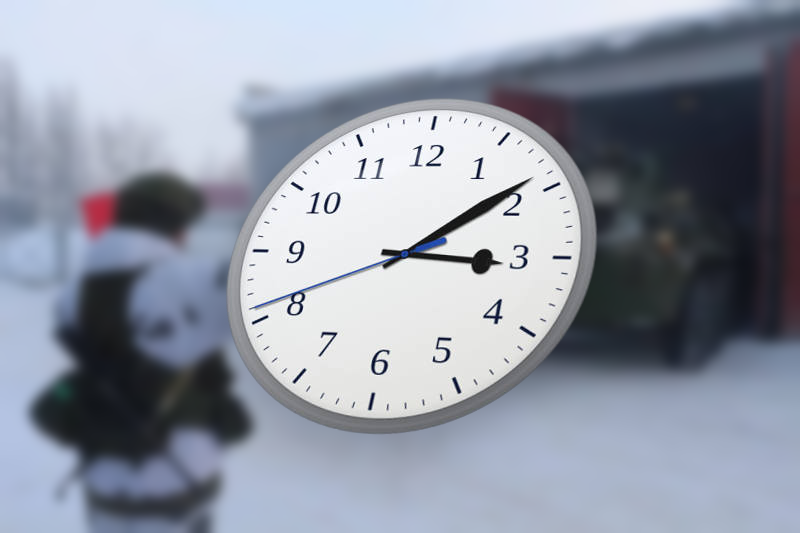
3:08:41
